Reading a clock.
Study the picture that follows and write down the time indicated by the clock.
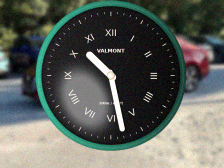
10:28
